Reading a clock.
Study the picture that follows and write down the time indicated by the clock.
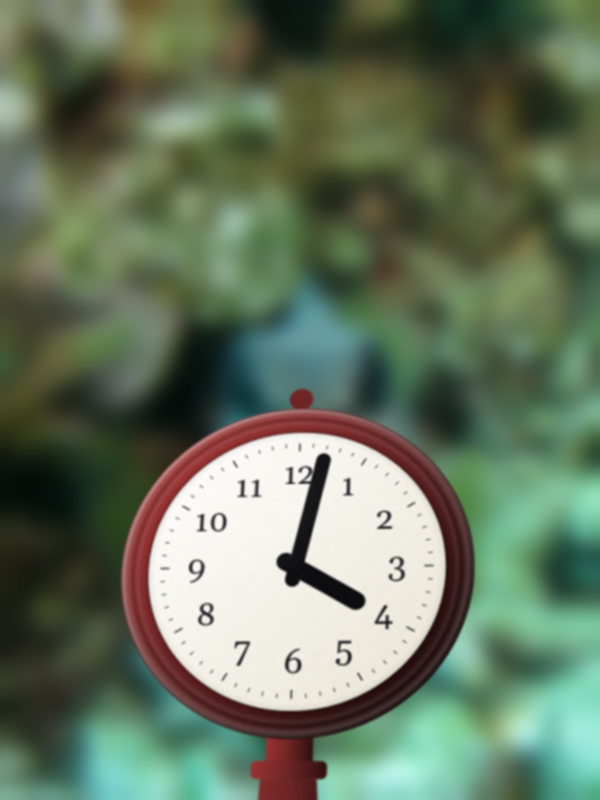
4:02
